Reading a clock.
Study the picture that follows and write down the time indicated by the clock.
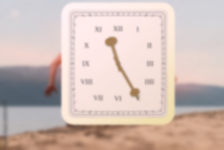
11:25
